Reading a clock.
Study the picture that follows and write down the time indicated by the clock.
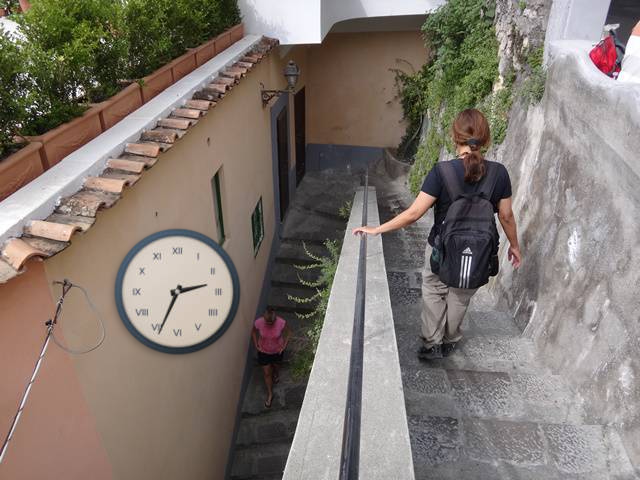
2:34
